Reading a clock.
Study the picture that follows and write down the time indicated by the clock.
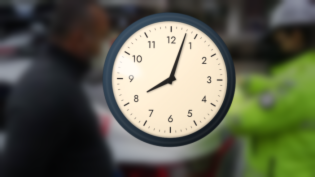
8:03
